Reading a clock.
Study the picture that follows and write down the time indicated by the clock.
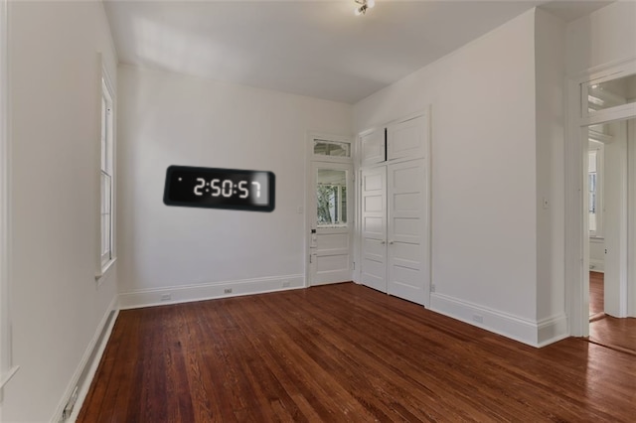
2:50:57
